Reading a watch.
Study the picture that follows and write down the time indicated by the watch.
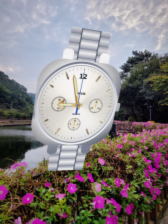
8:57
